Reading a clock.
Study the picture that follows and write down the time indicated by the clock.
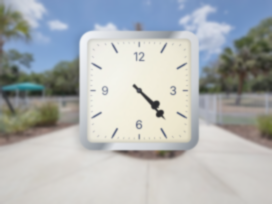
4:23
